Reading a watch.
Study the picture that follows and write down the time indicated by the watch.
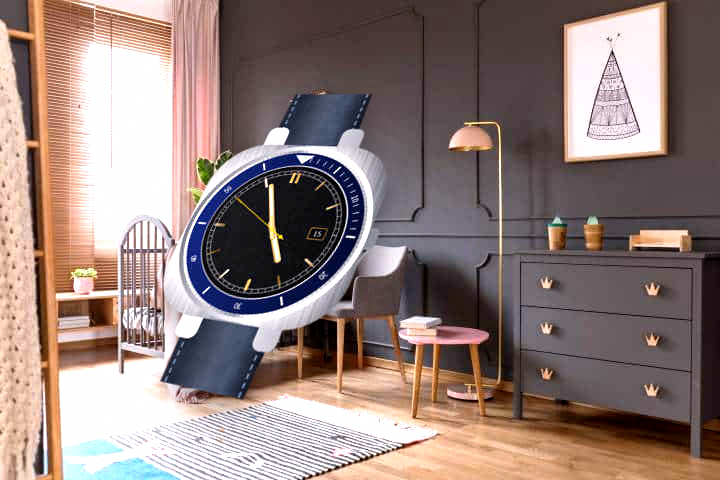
4:55:50
